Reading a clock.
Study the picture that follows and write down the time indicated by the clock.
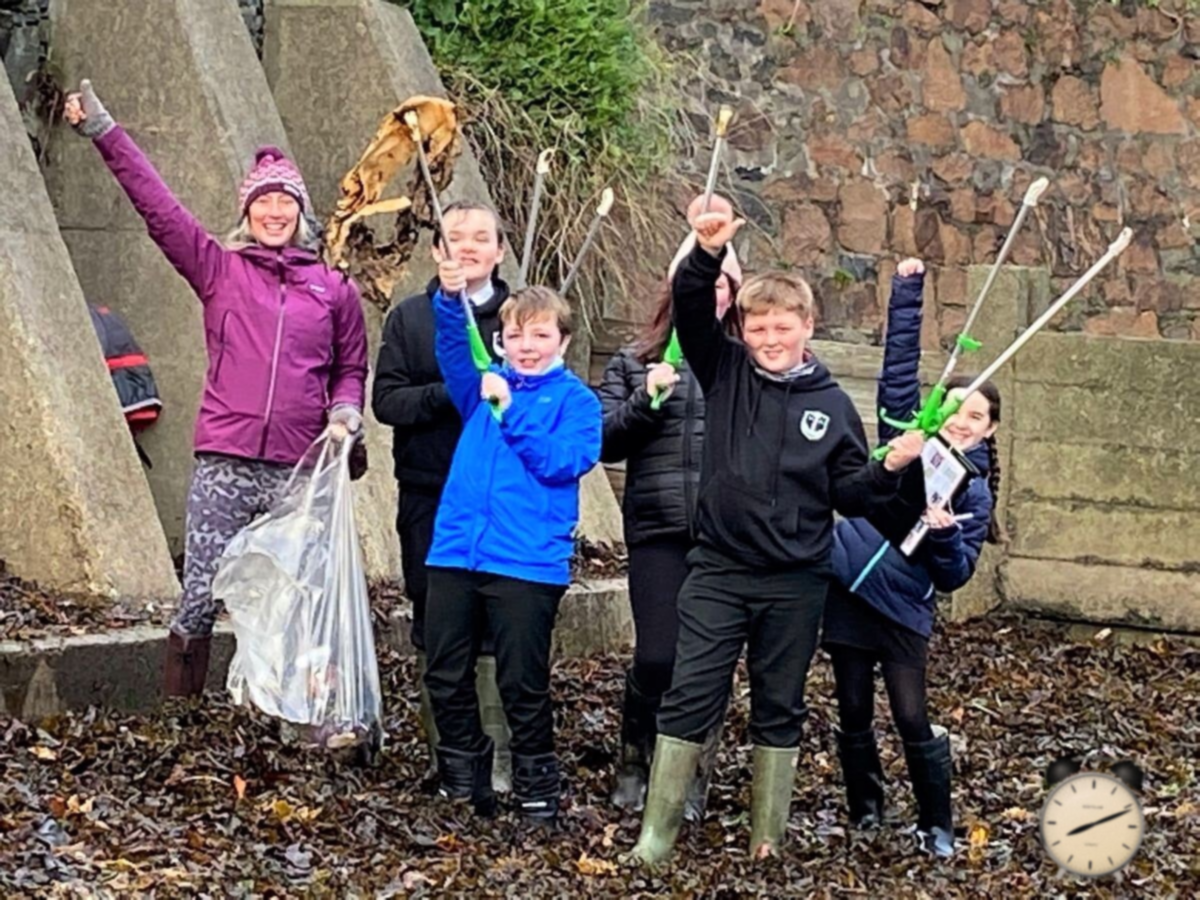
8:11
